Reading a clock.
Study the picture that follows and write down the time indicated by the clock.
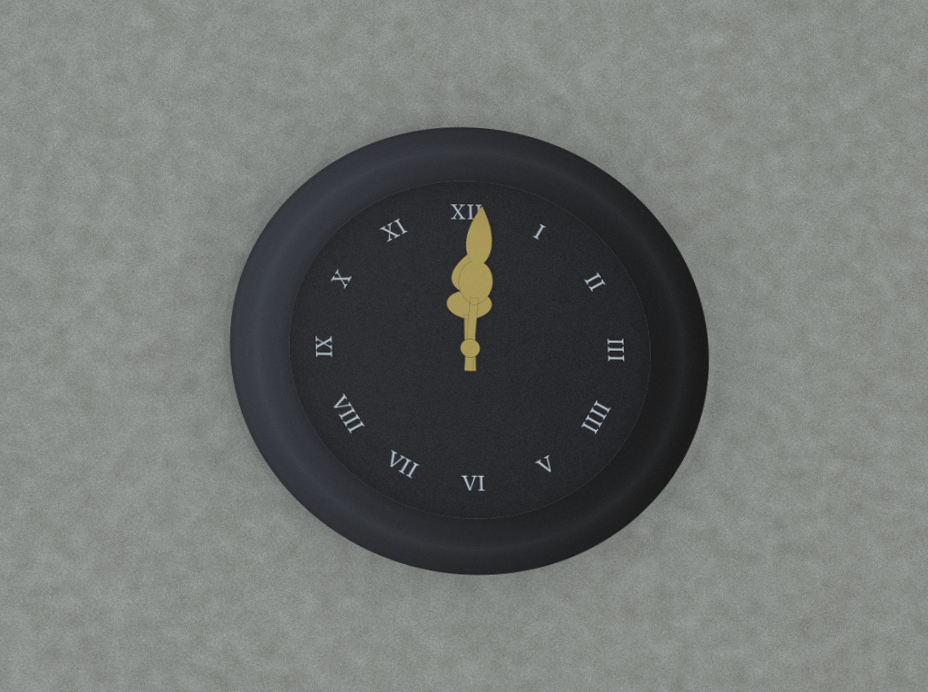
12:01
